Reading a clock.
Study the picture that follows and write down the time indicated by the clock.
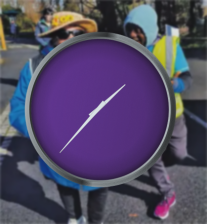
1:37
